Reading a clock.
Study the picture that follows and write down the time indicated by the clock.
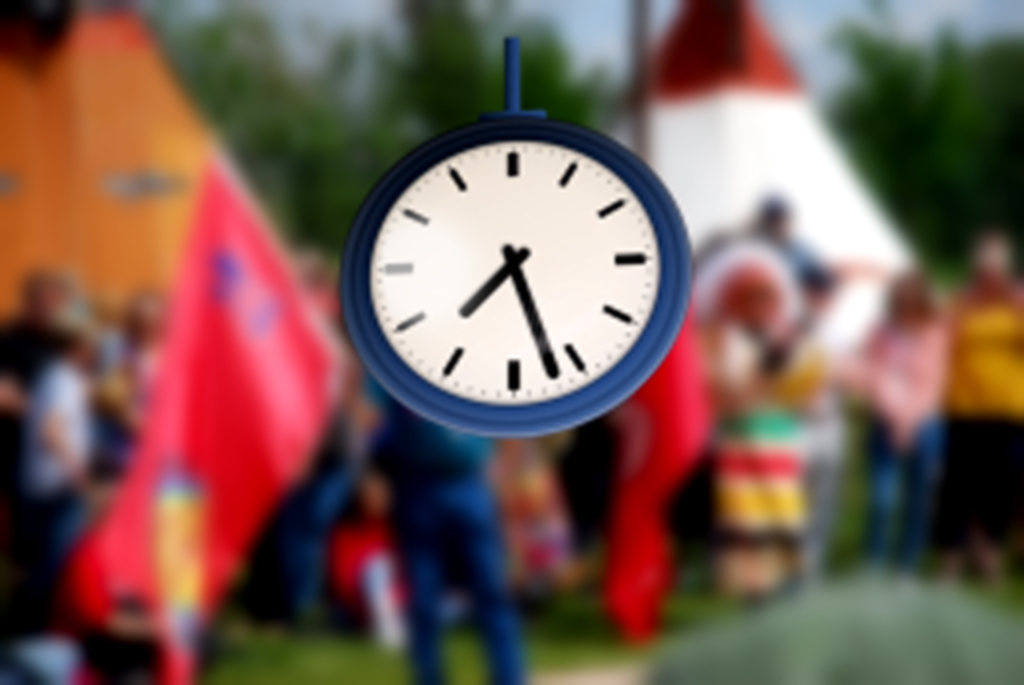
7:27
